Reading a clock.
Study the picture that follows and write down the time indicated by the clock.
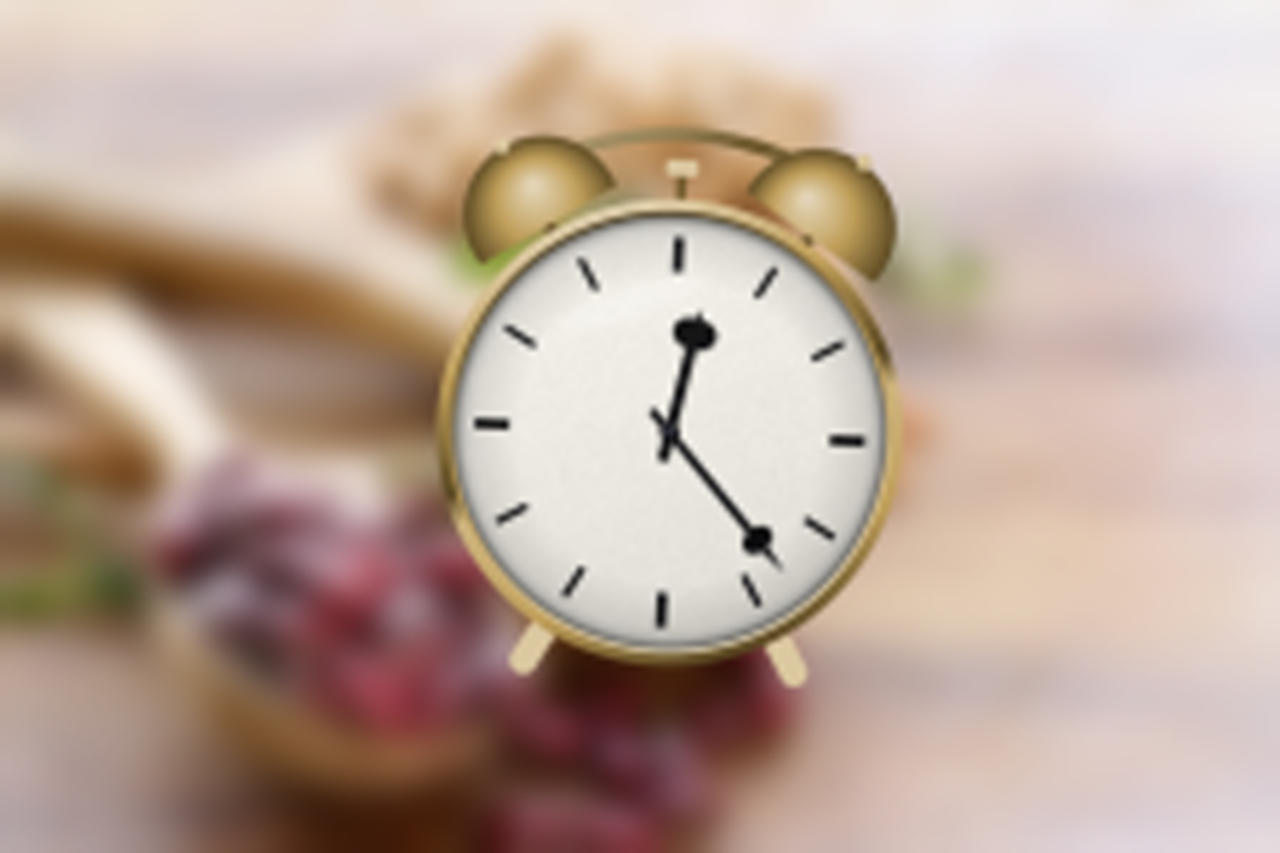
12:23
